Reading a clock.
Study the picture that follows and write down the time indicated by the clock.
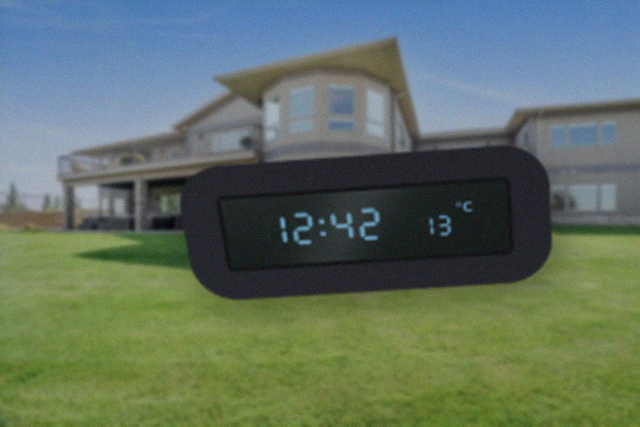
12:42
